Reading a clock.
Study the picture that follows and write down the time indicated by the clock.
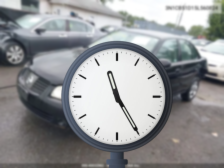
11:25
